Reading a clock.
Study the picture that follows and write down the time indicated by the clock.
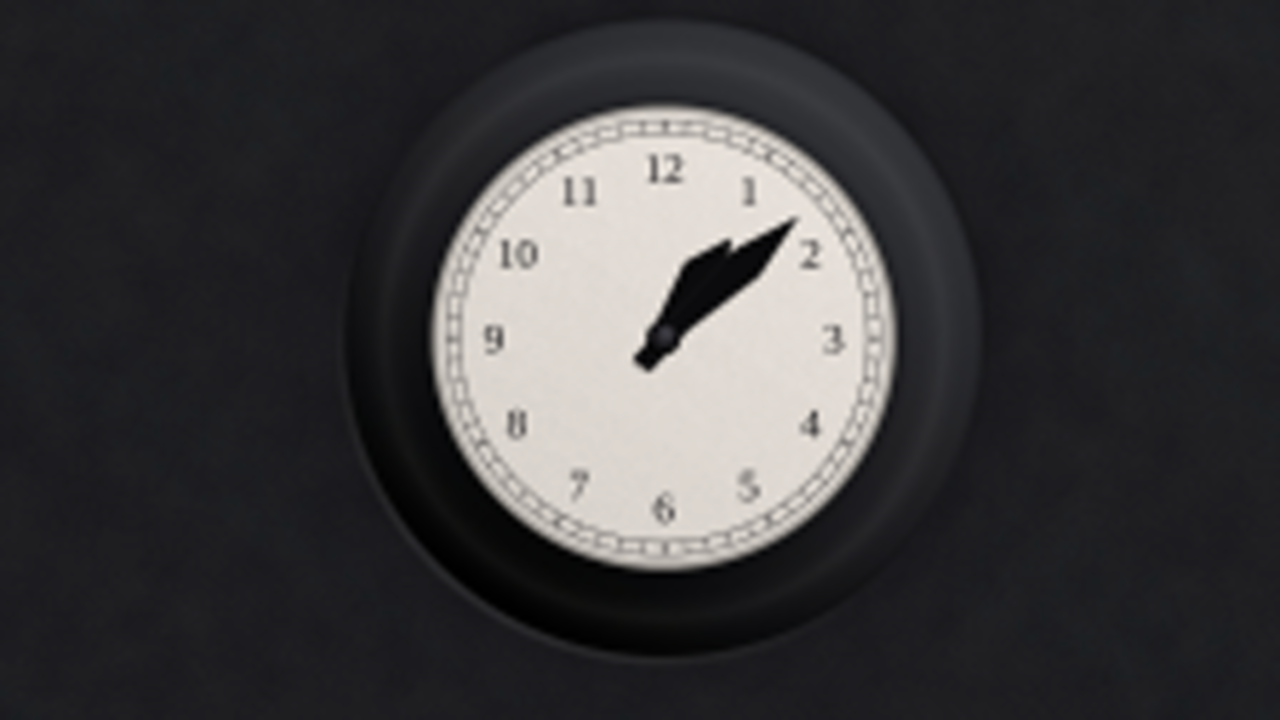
1:08
